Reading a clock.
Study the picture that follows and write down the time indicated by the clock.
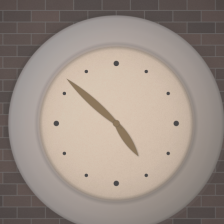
4:52
